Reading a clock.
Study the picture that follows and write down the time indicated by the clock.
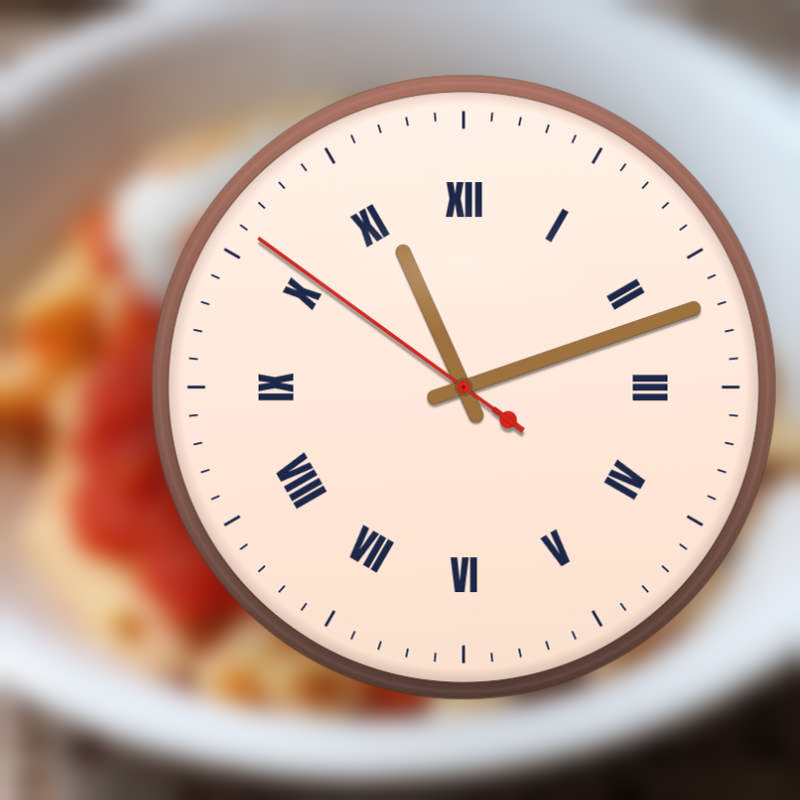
11:11:51
